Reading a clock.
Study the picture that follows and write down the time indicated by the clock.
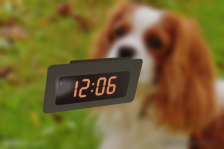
12:06
